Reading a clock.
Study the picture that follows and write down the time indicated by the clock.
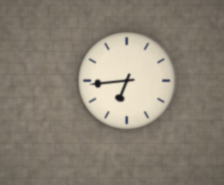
6:44
